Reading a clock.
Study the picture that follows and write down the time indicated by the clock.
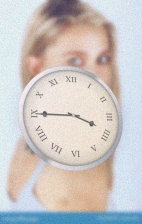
3:45
